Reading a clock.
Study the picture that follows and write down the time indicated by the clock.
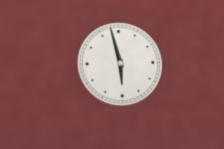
5:58
